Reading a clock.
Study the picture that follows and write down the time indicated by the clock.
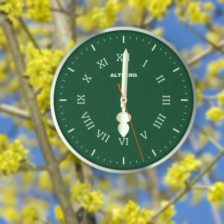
6:00:27
